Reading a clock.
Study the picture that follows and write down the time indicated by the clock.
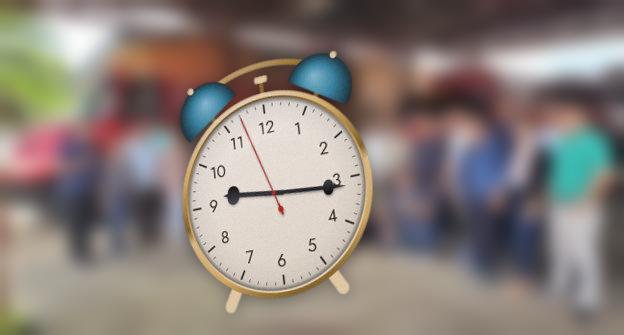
9:15:57
